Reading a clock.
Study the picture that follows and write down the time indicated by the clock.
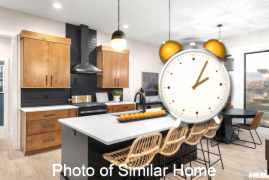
2:05
